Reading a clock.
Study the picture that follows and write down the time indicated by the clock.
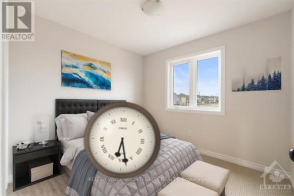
6:28
